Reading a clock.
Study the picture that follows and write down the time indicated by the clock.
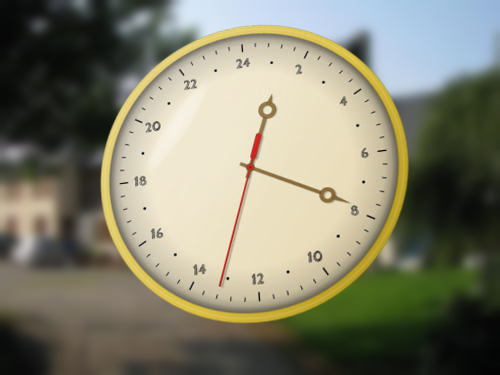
1:19:33
